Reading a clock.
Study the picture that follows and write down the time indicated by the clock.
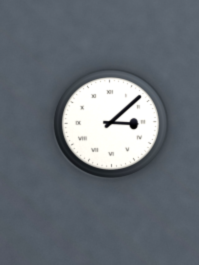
3:08
